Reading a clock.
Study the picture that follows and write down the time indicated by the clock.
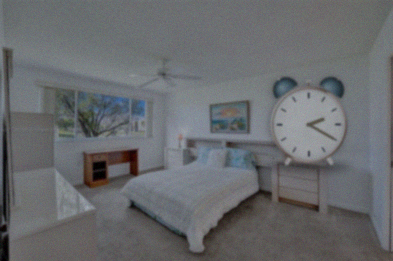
2:20
